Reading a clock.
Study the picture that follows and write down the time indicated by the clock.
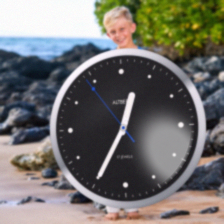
12:34:54
